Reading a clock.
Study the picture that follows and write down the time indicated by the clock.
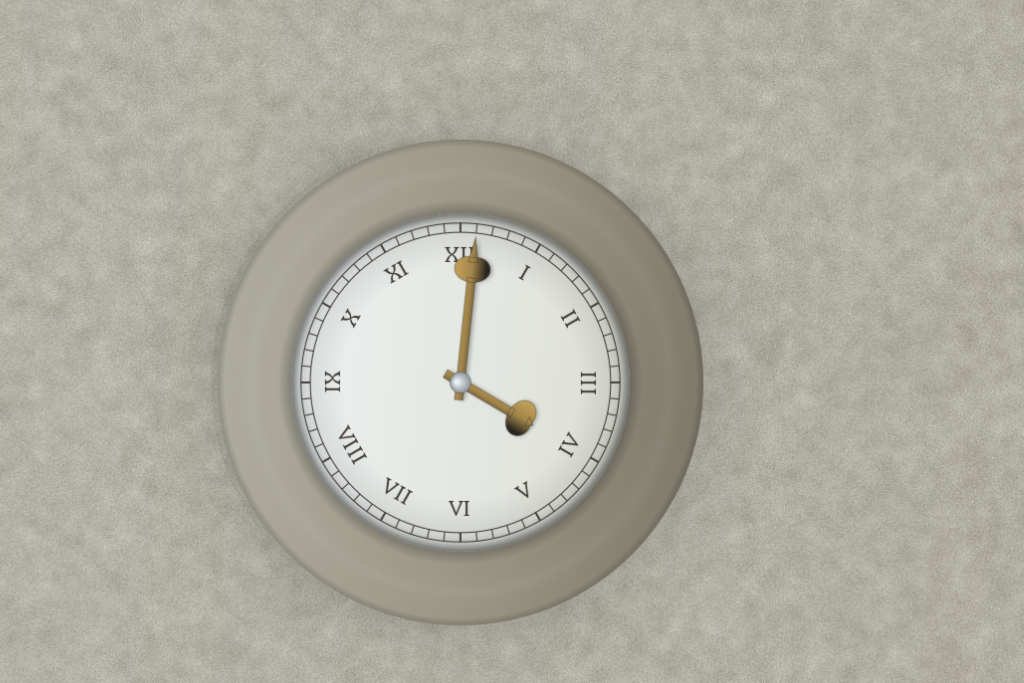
4:01
